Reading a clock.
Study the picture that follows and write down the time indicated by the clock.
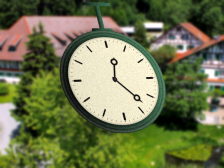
12:23
